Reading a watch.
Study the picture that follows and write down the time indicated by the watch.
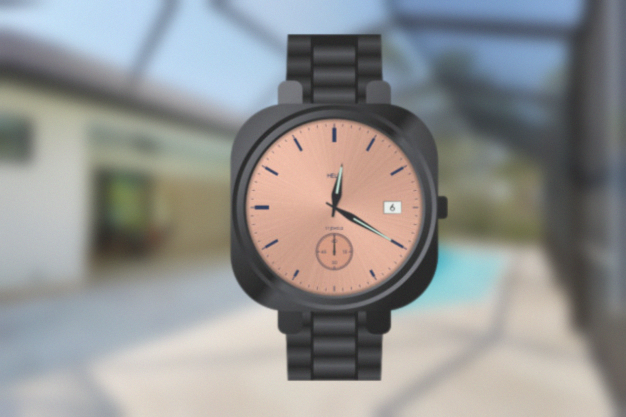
12:20
